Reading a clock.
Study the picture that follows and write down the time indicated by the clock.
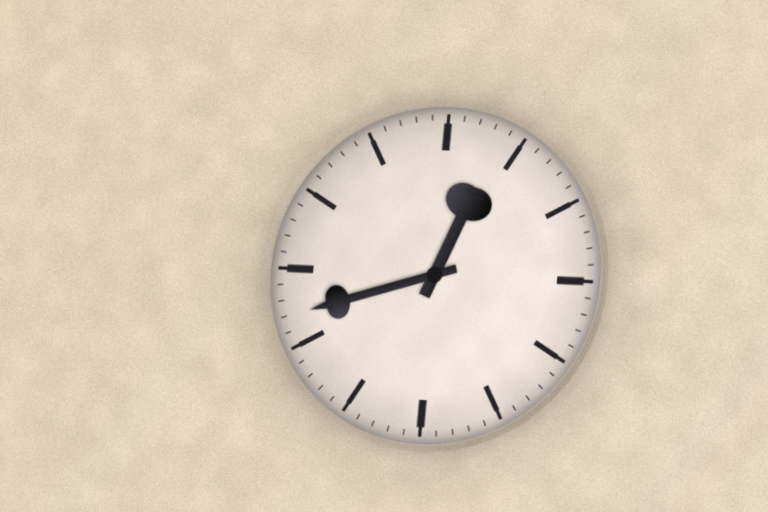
12:42
